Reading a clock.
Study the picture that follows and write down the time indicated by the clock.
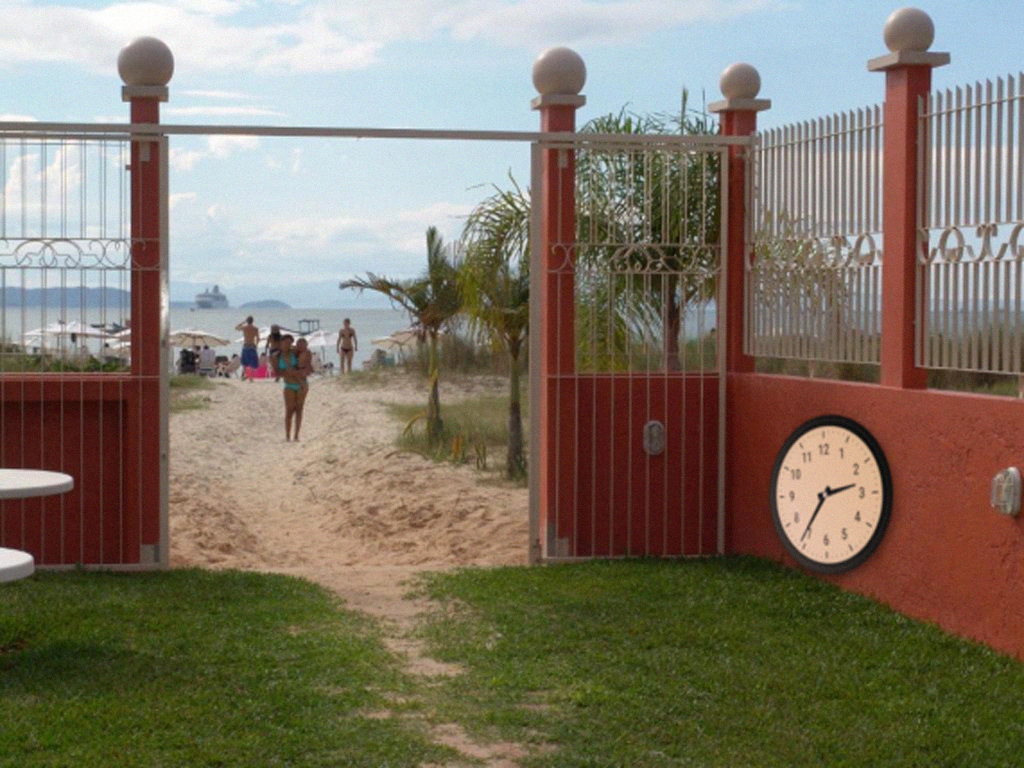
2:36
